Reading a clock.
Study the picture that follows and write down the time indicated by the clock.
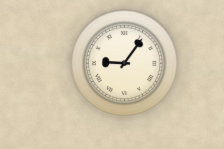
9:06
